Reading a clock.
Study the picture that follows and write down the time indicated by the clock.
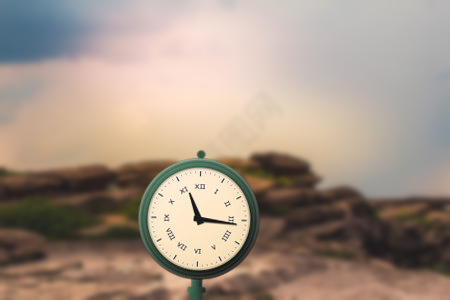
11:16
